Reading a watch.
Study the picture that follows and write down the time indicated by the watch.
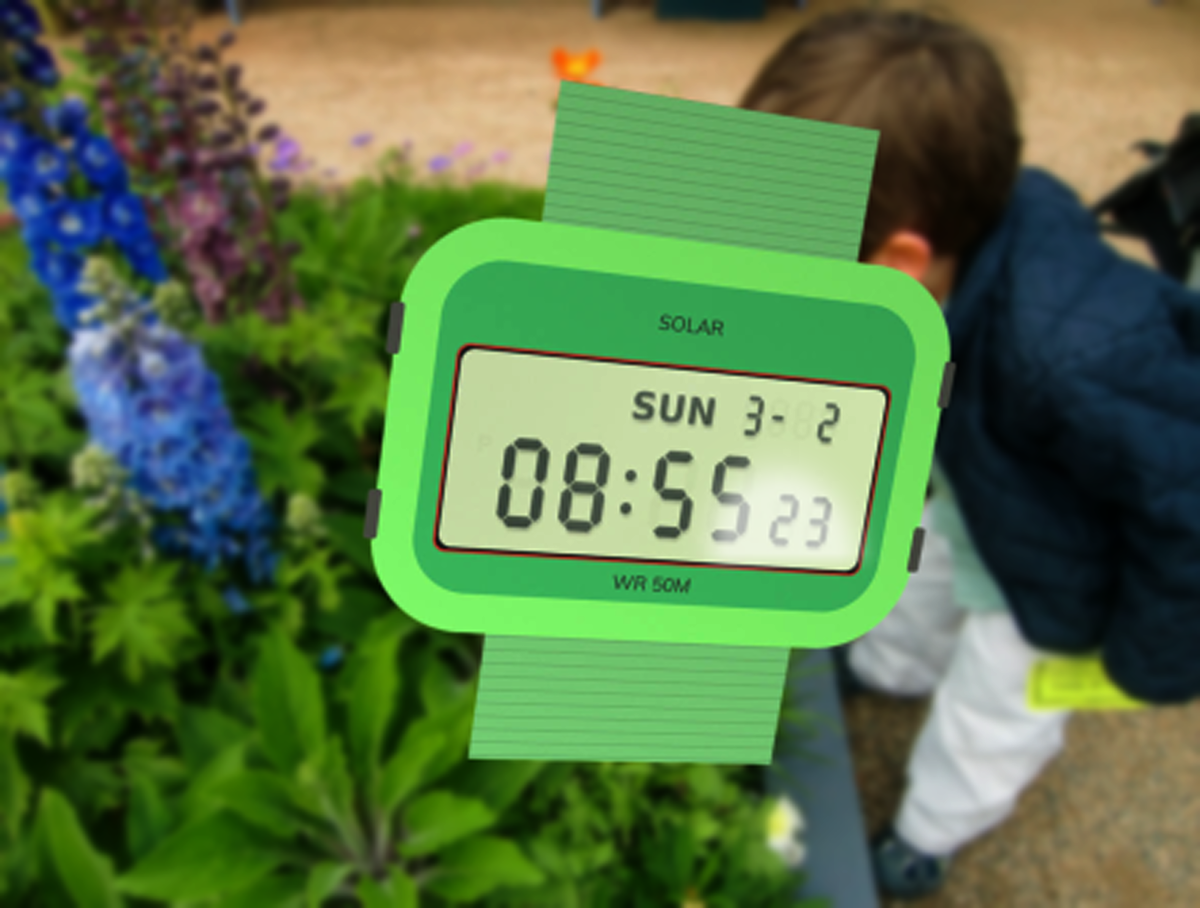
8:55:23
